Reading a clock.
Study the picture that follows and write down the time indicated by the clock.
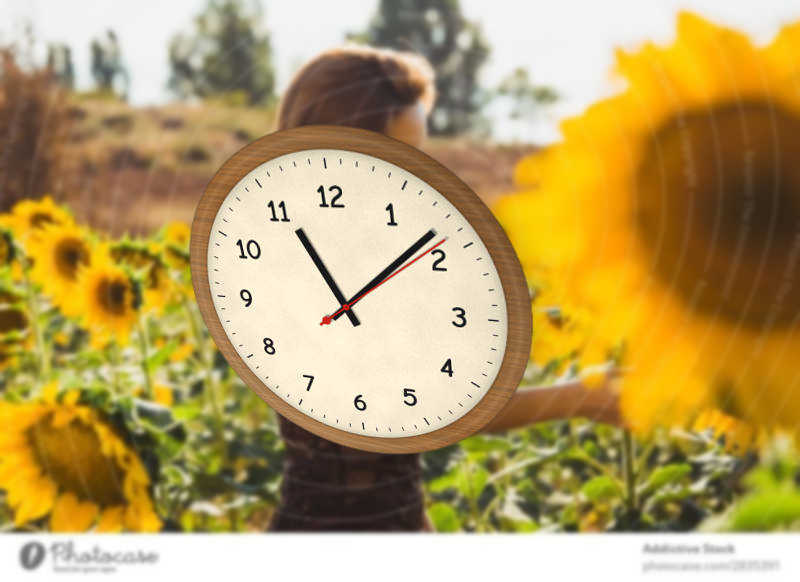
11:08:09
